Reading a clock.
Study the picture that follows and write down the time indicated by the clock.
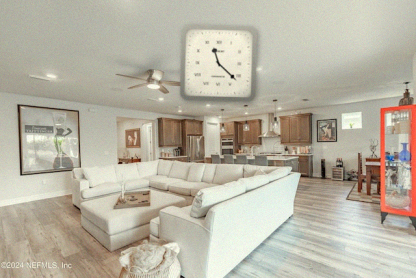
11:22
